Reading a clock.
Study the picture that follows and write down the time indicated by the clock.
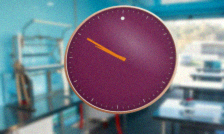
9:50
